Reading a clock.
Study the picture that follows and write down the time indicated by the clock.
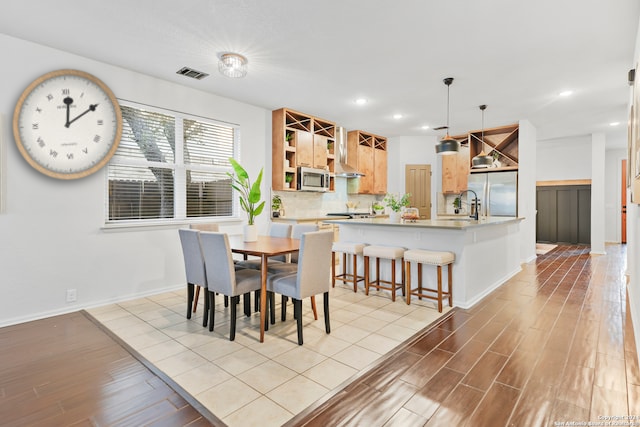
12:10
